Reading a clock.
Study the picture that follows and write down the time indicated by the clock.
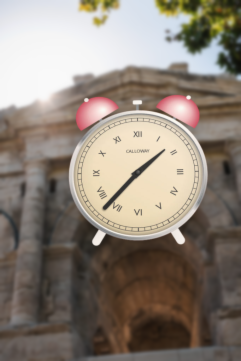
1:37
